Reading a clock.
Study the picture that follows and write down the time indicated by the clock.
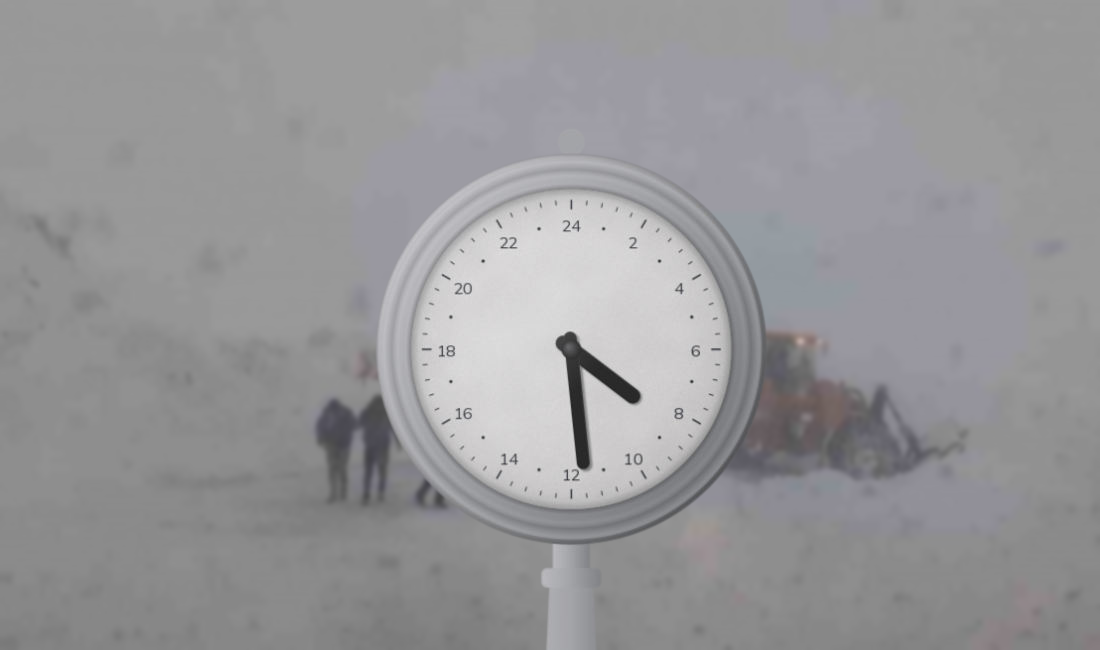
8:29
